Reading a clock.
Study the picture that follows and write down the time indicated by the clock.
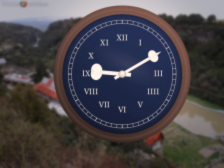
9:10
